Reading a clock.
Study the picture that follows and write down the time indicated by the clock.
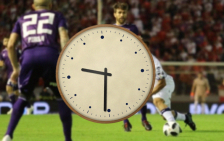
9:31
